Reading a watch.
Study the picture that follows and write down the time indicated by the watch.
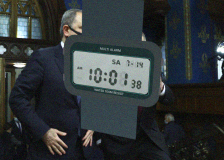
10:01:38
